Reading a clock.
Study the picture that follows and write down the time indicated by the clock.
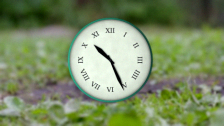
10:26
